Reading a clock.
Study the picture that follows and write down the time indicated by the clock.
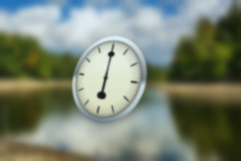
6:00
